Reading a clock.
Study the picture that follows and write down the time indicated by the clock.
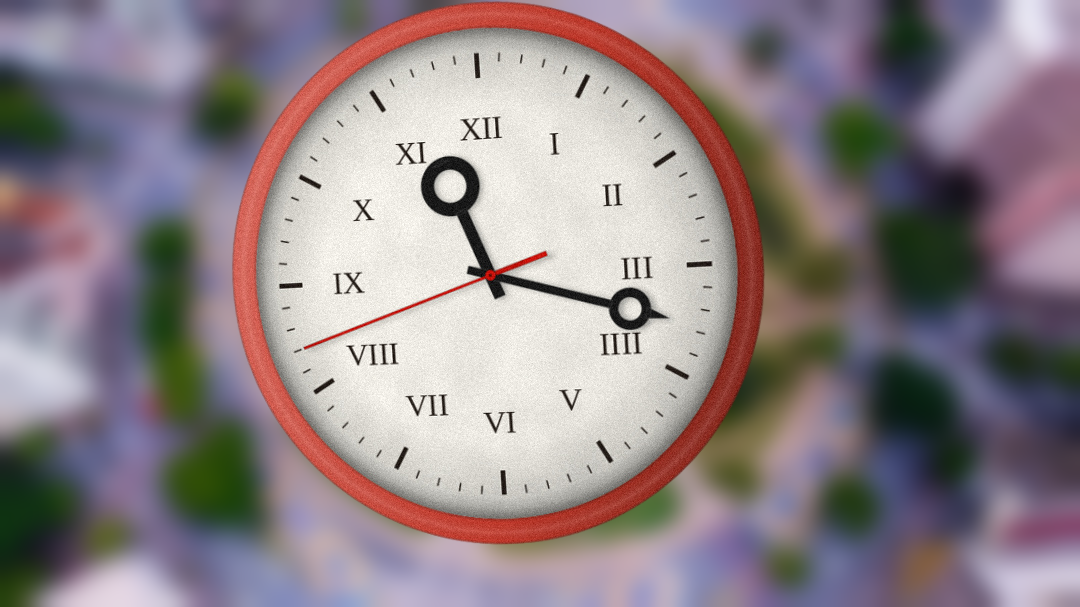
11:17:42
